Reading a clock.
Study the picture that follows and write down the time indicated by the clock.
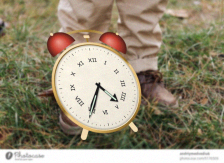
4:35
